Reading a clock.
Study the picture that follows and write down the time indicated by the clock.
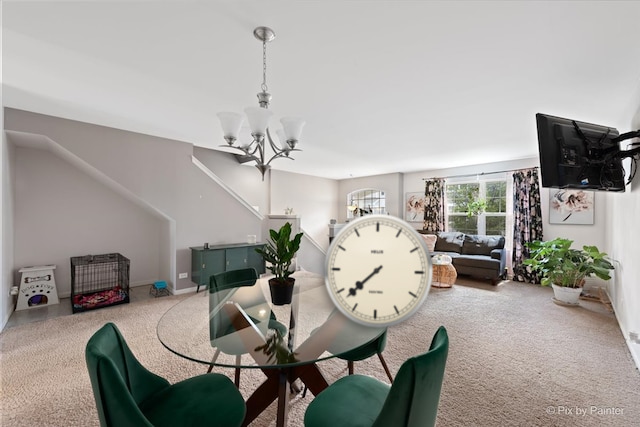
7:38
